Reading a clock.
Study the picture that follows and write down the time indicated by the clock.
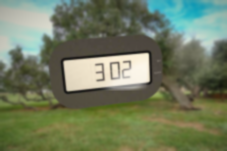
3:02
